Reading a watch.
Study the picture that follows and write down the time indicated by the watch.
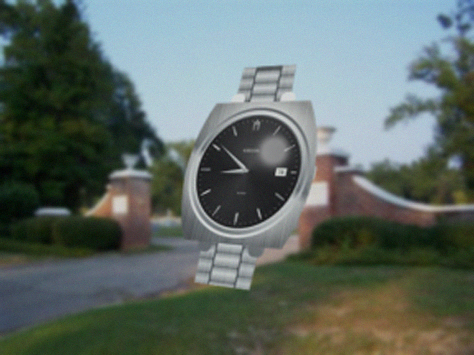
8:51
